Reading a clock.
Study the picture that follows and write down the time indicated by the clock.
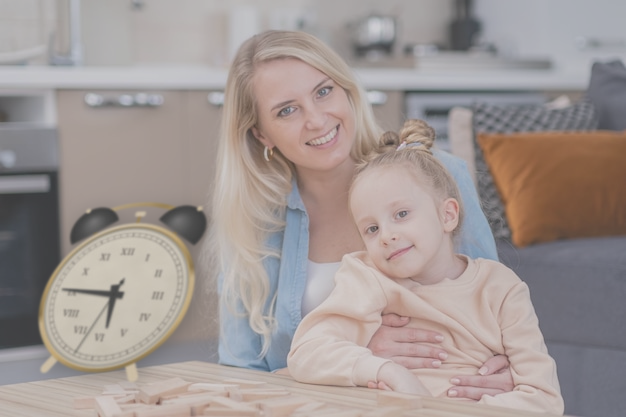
5:45:33
